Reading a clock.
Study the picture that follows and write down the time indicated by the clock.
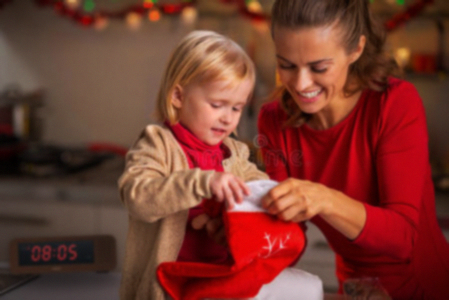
8:05
